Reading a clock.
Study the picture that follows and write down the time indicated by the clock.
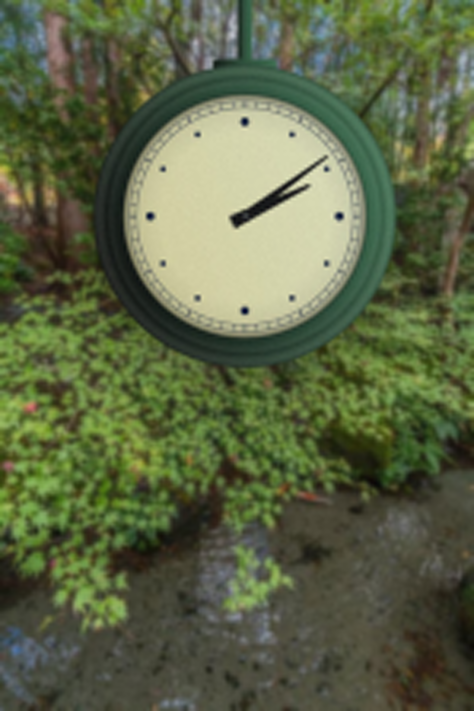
2:09
